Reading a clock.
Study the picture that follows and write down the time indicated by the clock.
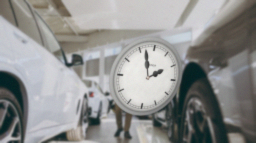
1:57
